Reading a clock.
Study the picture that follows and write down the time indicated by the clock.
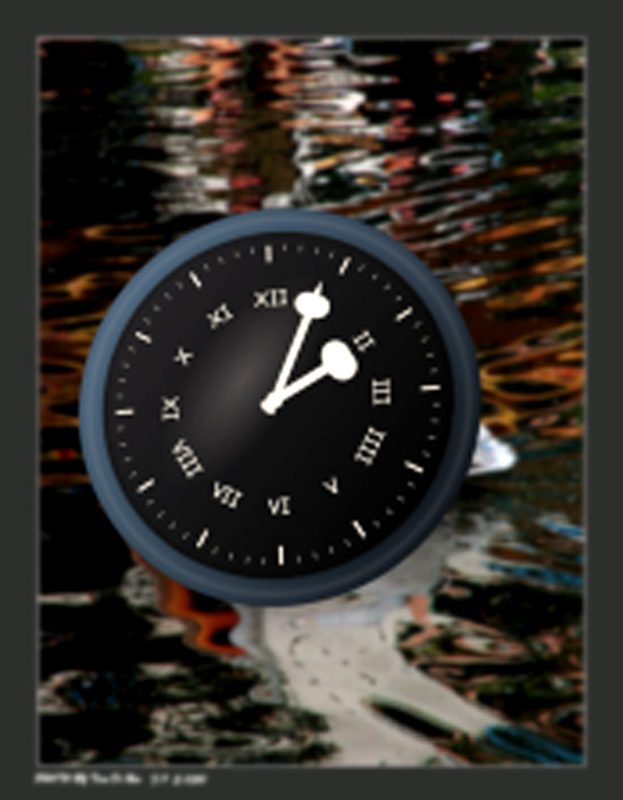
2:04
